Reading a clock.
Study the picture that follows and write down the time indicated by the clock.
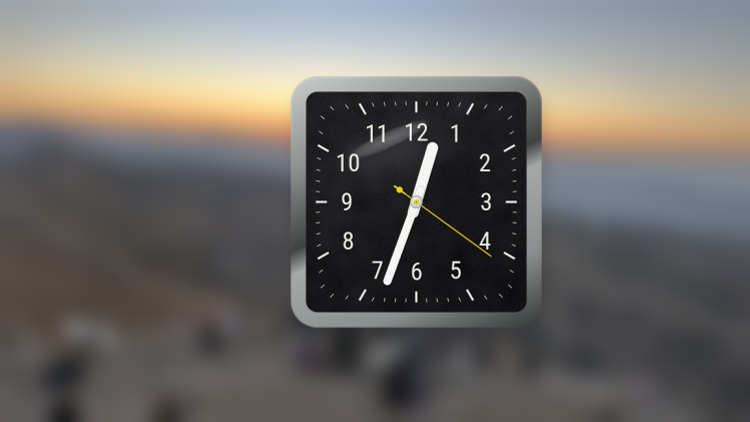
12:33:21
